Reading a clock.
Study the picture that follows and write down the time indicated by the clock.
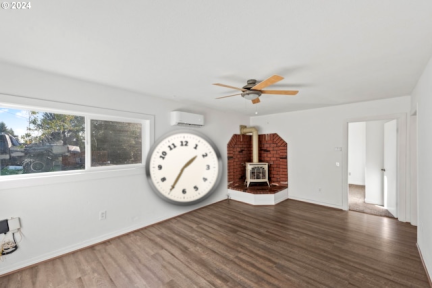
1:35
